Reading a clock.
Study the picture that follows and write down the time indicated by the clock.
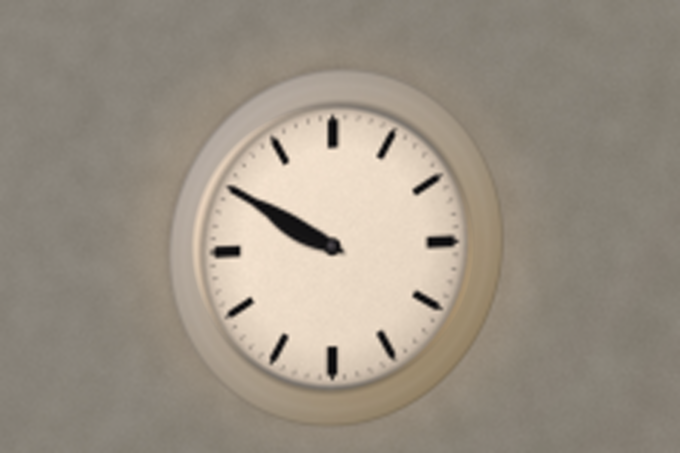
9:50
